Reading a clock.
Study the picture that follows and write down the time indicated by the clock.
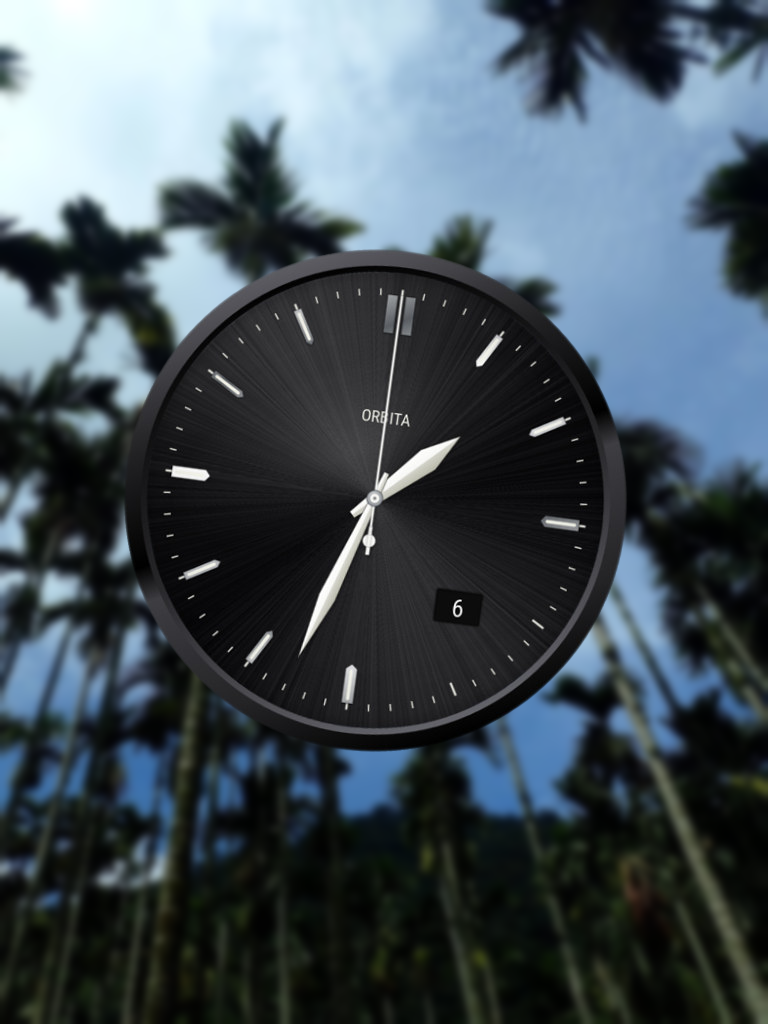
1:33:00
